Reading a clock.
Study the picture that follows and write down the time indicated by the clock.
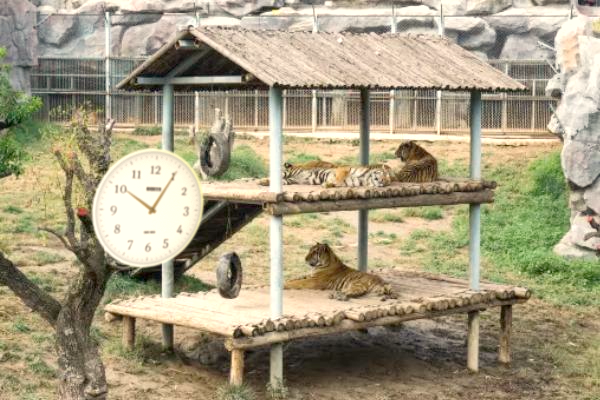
10:05
